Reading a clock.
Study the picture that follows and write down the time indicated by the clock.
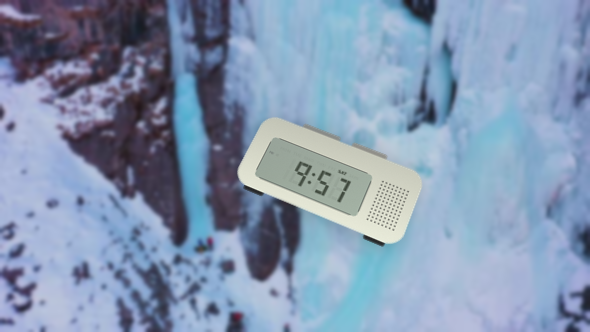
9:57
